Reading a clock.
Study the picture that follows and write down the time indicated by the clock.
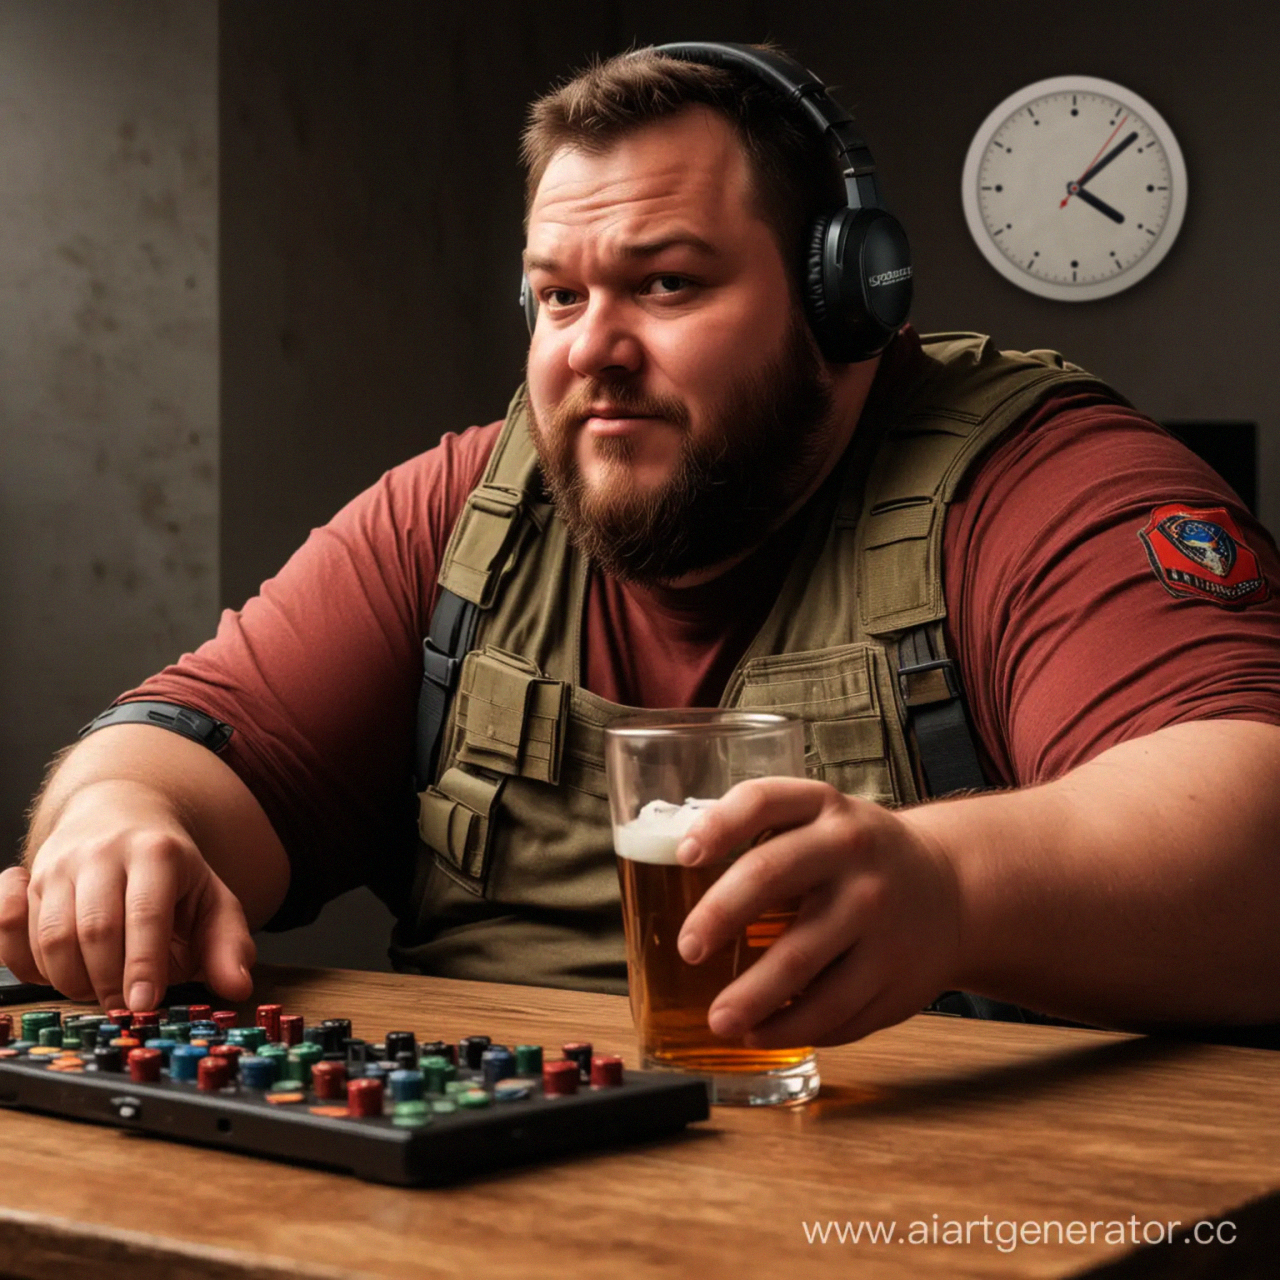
4:08:06
